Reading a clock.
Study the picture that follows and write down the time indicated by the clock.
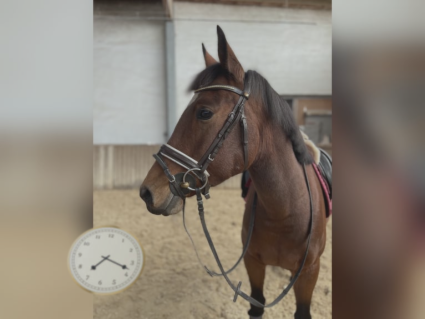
7:18
